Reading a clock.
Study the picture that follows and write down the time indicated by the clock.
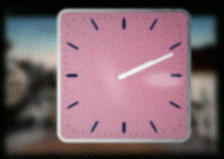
2:11
